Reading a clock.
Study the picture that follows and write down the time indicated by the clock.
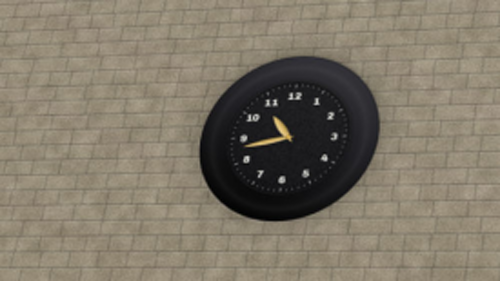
10:43
